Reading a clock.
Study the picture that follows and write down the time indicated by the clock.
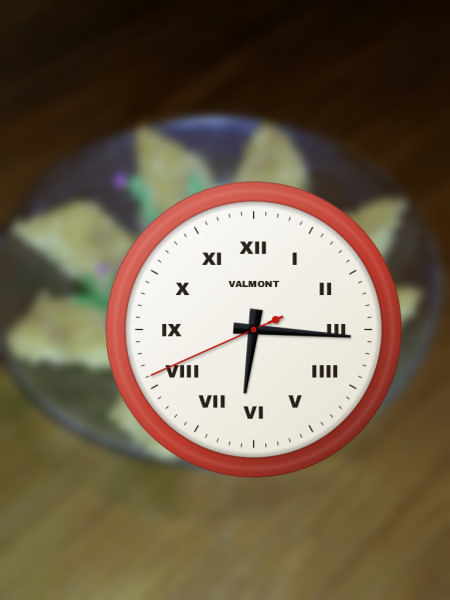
6:15:41
